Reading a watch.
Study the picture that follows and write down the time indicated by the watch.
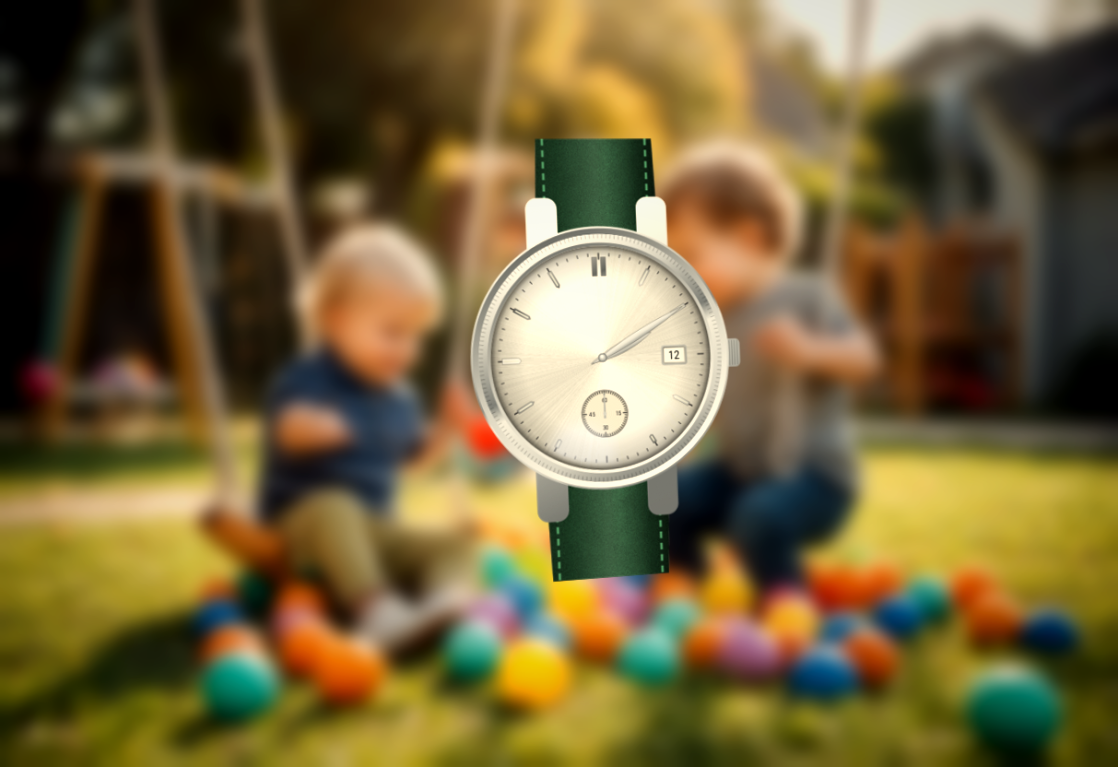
2:10
